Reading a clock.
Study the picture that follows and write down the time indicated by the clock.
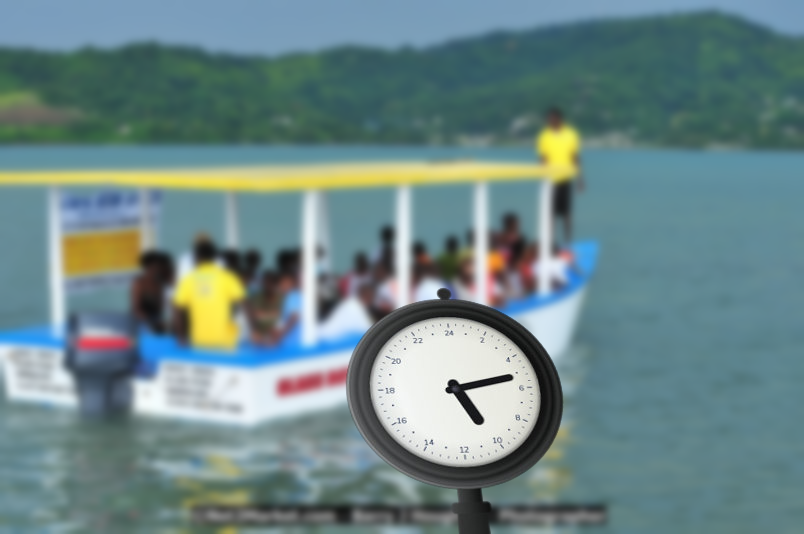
10:13
